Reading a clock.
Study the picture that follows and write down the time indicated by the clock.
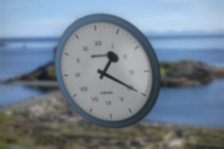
1:20
